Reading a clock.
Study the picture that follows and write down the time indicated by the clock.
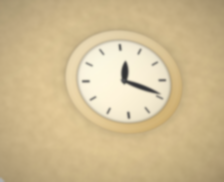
12:19
